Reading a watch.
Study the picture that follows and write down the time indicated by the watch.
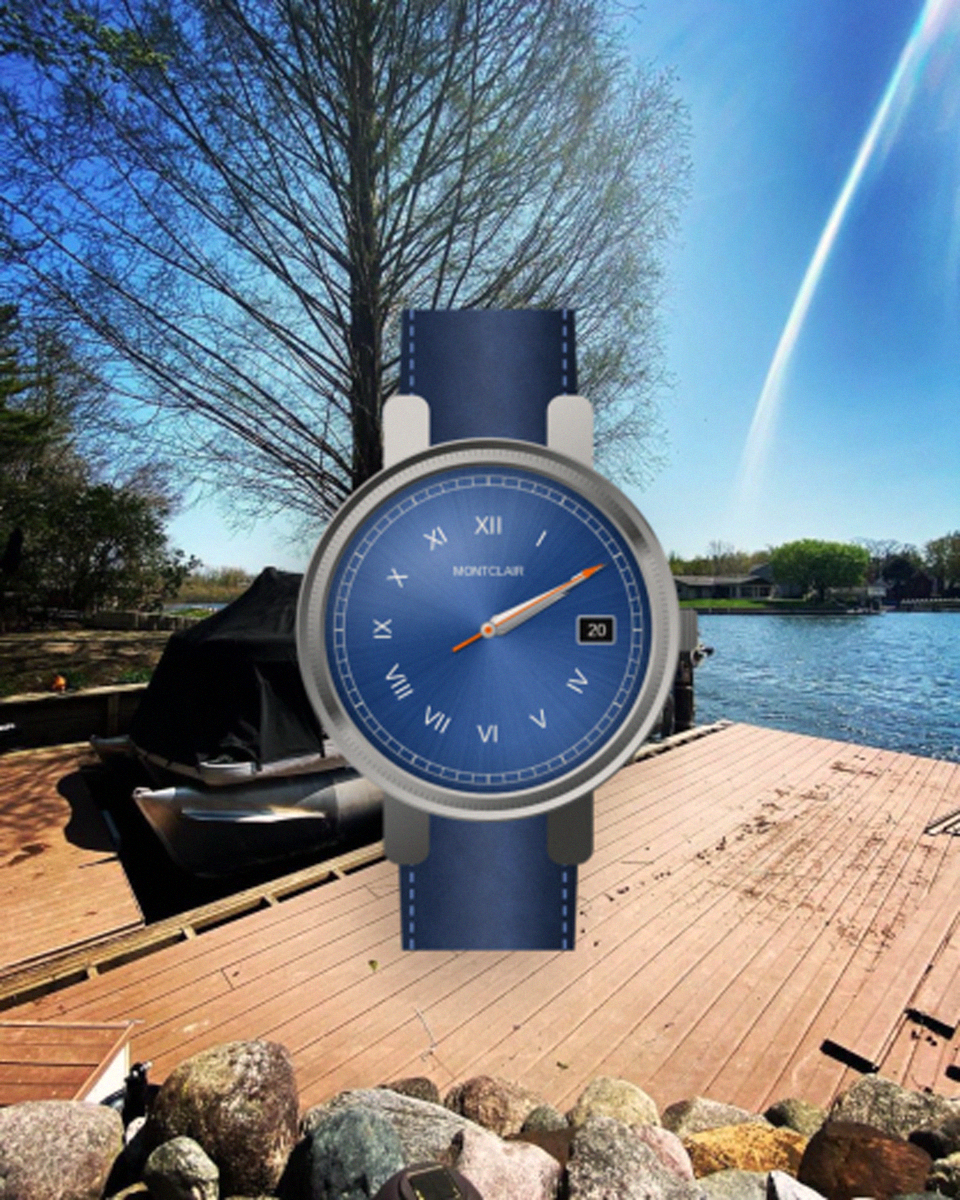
2:10:10
